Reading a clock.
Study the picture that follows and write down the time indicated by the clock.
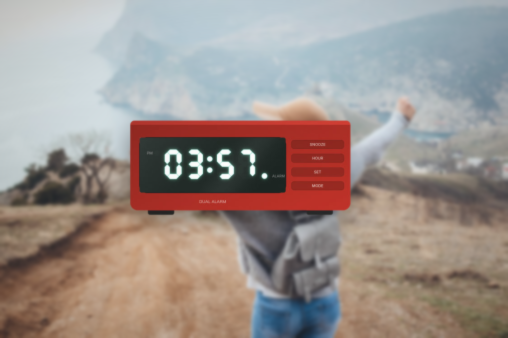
3:57
